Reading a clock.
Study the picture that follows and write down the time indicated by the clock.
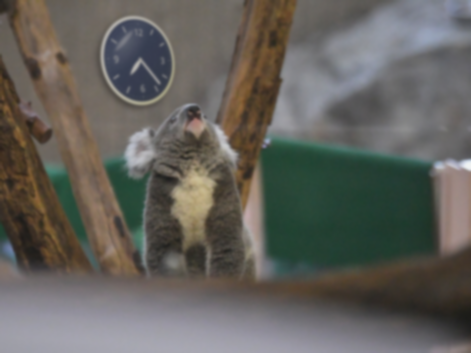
7:23
